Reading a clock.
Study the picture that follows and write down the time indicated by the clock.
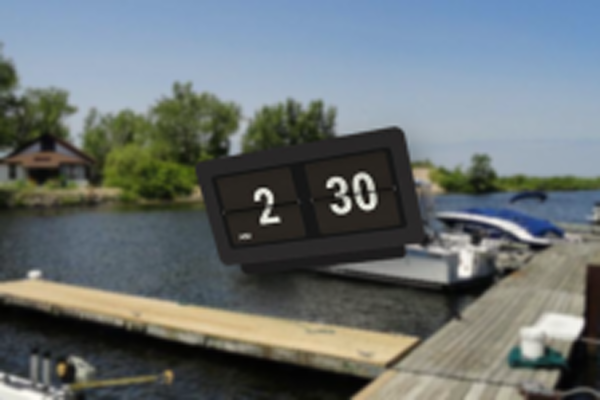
2:30
